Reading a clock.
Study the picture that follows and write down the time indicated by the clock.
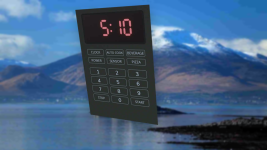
5:10
